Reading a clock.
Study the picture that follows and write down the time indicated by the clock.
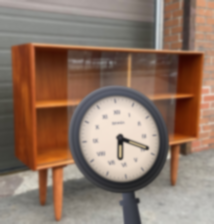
6:19
